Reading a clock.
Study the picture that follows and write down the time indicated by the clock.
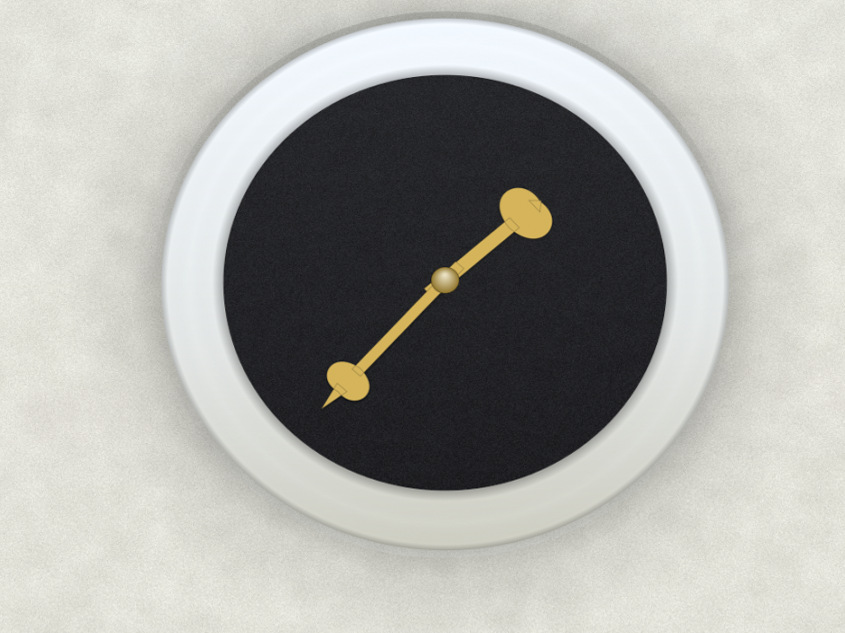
1:37
